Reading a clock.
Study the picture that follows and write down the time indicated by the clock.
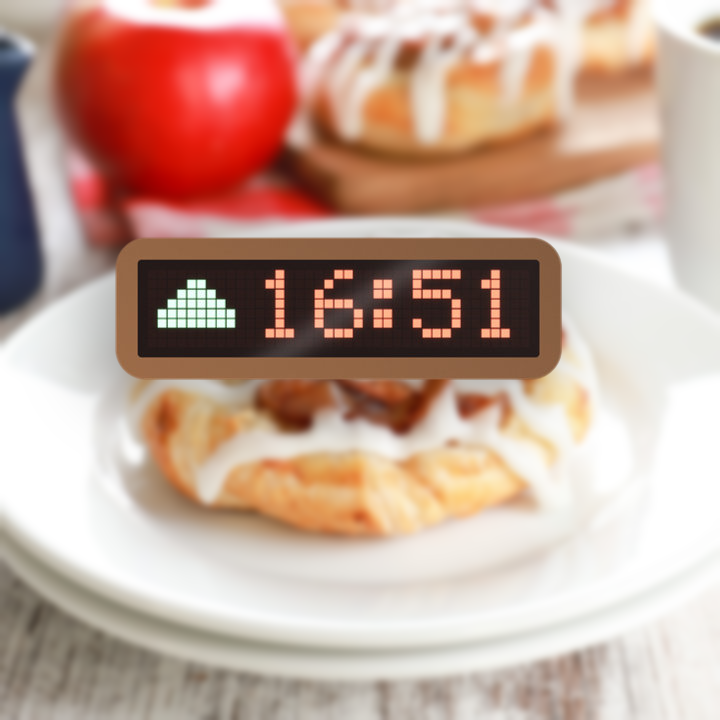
16:51
